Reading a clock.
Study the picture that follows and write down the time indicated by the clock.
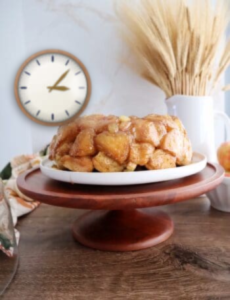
3:07
